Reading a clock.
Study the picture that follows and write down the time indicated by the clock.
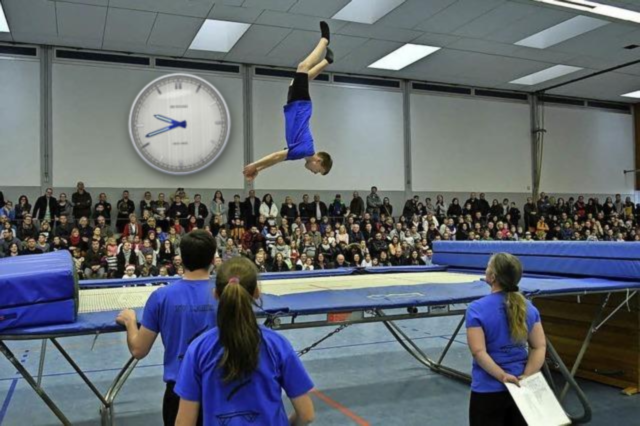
9:42
